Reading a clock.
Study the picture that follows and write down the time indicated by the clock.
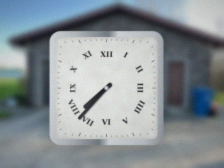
7:37
